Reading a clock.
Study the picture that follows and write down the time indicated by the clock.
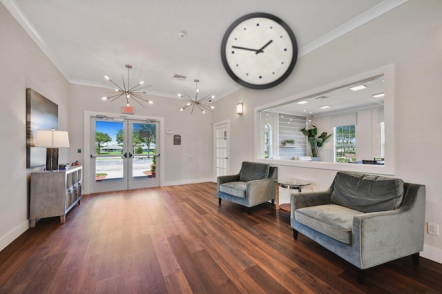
1:47
